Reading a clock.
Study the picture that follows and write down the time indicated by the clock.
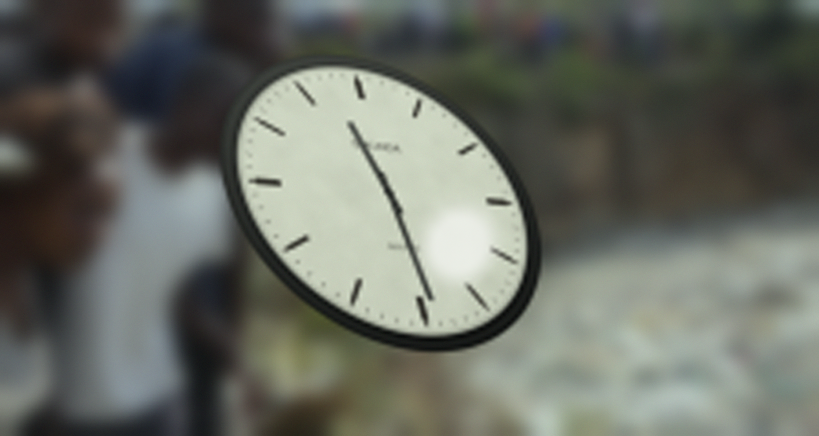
11:29
